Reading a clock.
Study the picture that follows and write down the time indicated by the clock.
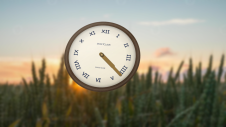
4:22
